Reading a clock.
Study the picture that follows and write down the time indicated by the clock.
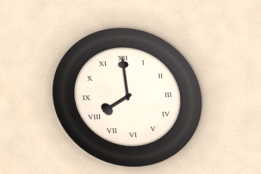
8:00
